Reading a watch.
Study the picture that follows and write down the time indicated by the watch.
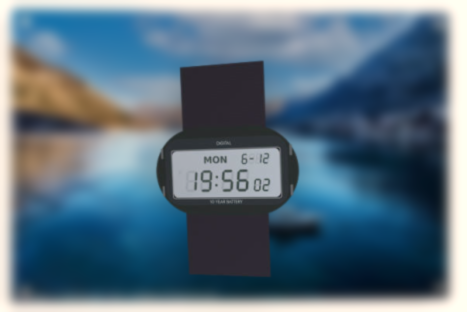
19:56:02
